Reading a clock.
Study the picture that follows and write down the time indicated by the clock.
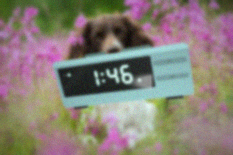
1:46
